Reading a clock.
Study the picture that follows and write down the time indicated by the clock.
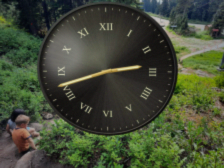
2:42
